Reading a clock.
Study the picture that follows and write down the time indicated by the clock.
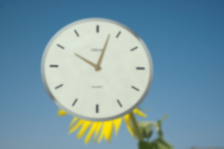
10:03
